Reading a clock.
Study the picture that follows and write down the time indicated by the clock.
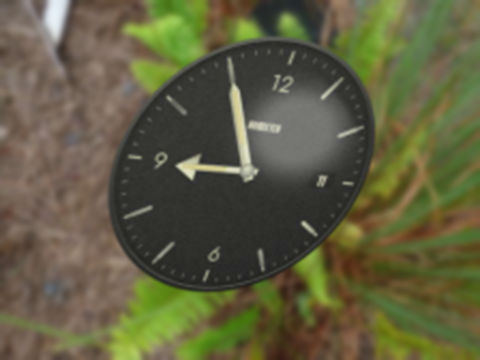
8:55
